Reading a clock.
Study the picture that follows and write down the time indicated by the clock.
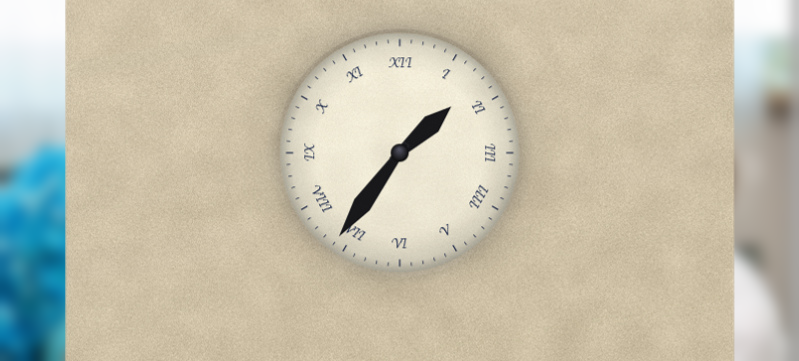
1:36
